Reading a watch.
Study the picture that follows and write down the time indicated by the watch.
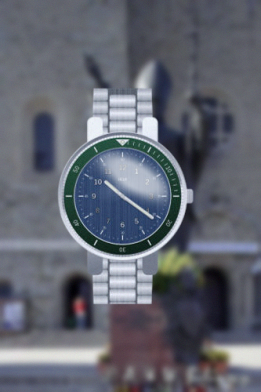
10:21
